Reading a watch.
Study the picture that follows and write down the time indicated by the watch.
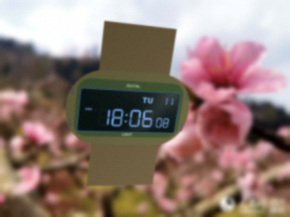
18:06
